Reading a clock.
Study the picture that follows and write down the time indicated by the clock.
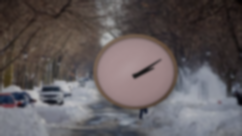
2:09
